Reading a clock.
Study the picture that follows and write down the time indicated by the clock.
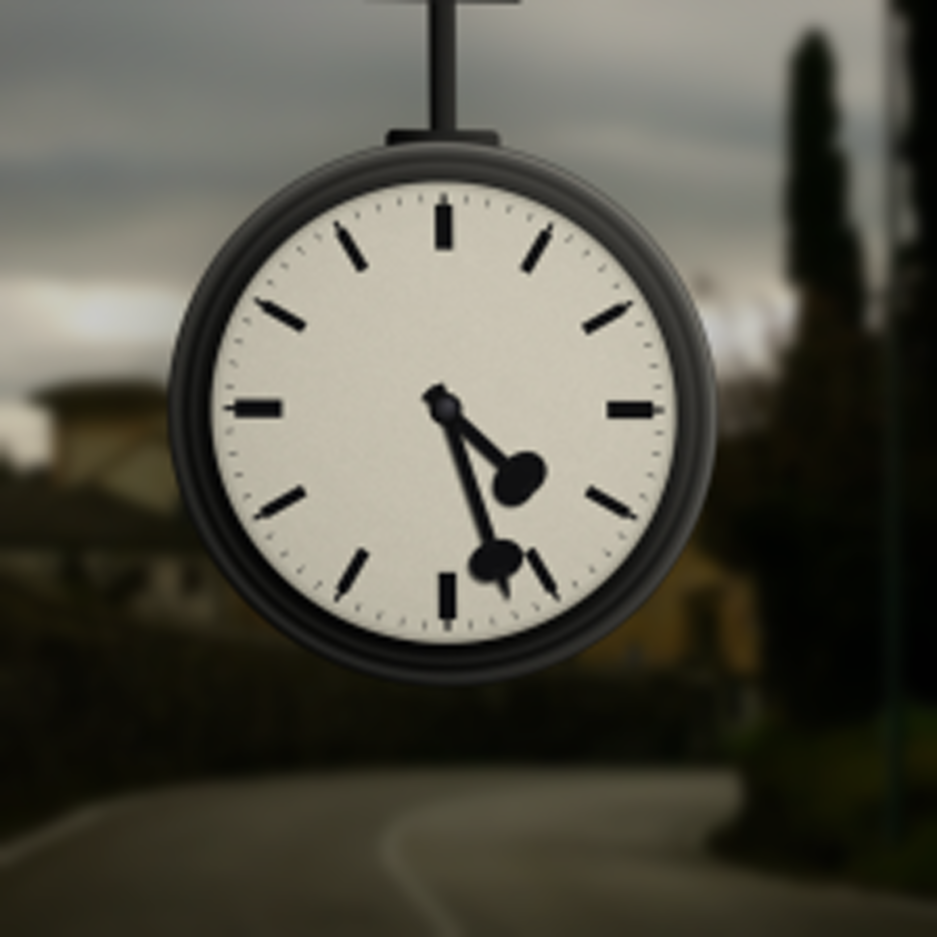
4:27
